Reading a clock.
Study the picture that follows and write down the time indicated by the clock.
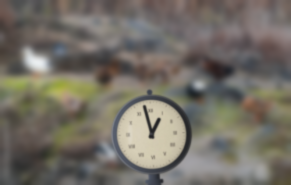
12:58
